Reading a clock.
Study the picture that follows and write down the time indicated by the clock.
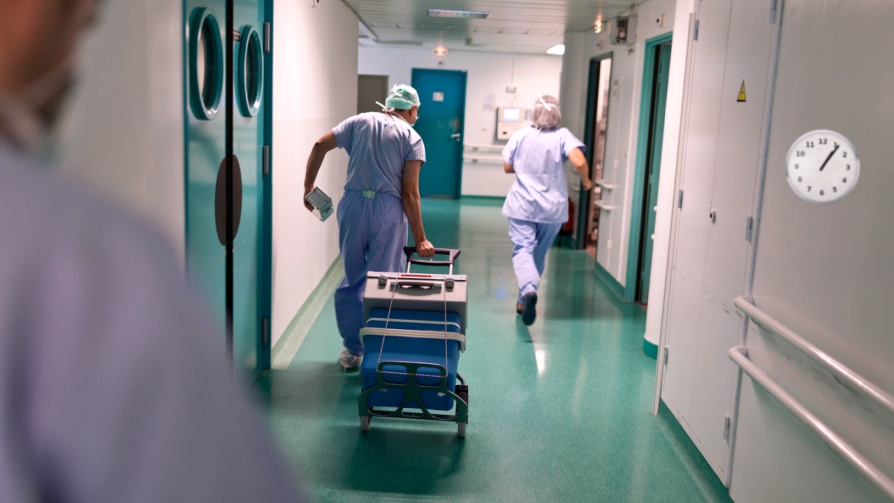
1:06
